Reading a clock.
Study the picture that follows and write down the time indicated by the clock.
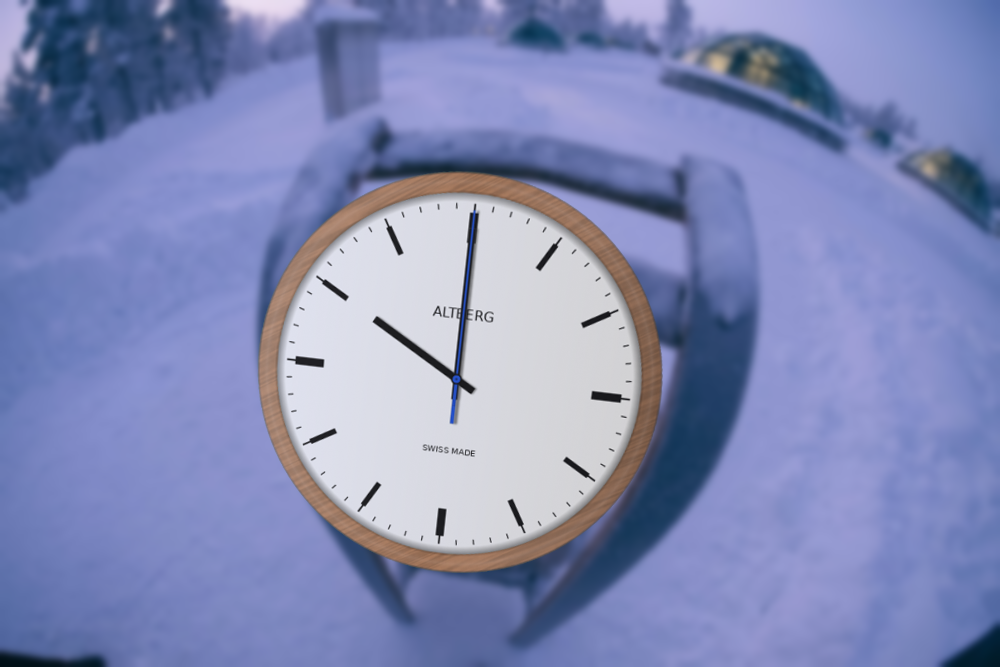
10:00:00
